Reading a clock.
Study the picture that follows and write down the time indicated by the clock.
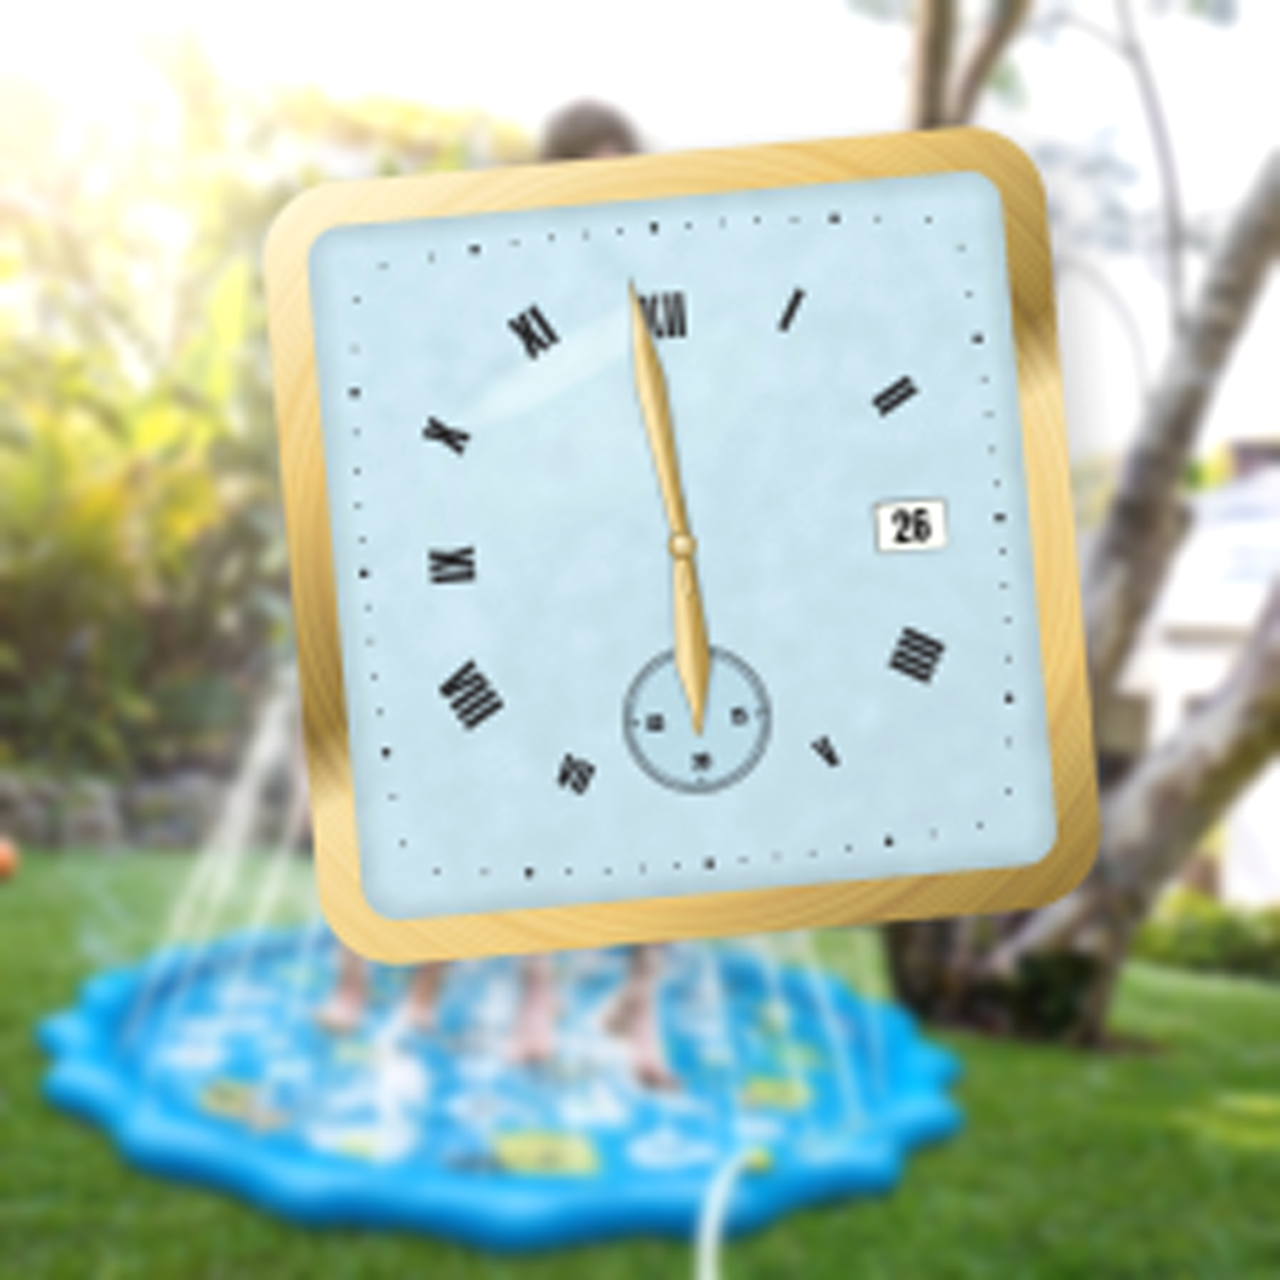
5:59
